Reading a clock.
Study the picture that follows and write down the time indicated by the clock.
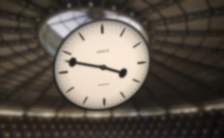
3:48
